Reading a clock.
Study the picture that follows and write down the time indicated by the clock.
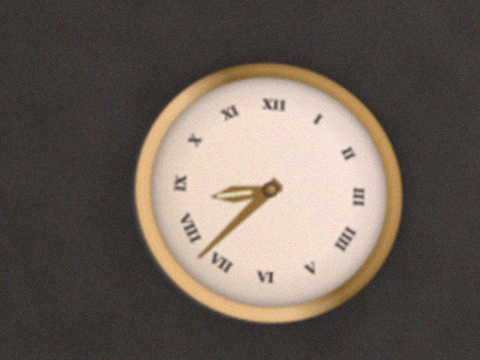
8:37
